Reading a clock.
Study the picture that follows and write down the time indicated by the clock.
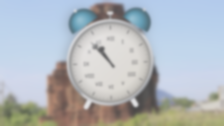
10:53
